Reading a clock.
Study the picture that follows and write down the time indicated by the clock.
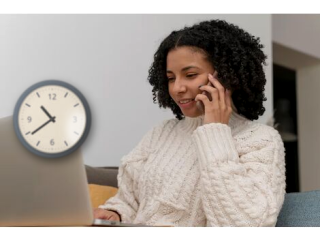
10:39
